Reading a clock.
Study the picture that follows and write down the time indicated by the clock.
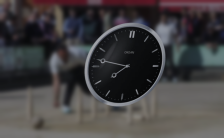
7:47
